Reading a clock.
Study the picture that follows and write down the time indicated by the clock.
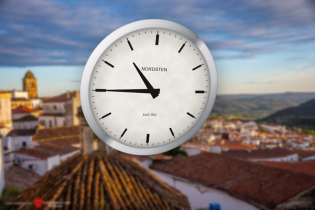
10:45
